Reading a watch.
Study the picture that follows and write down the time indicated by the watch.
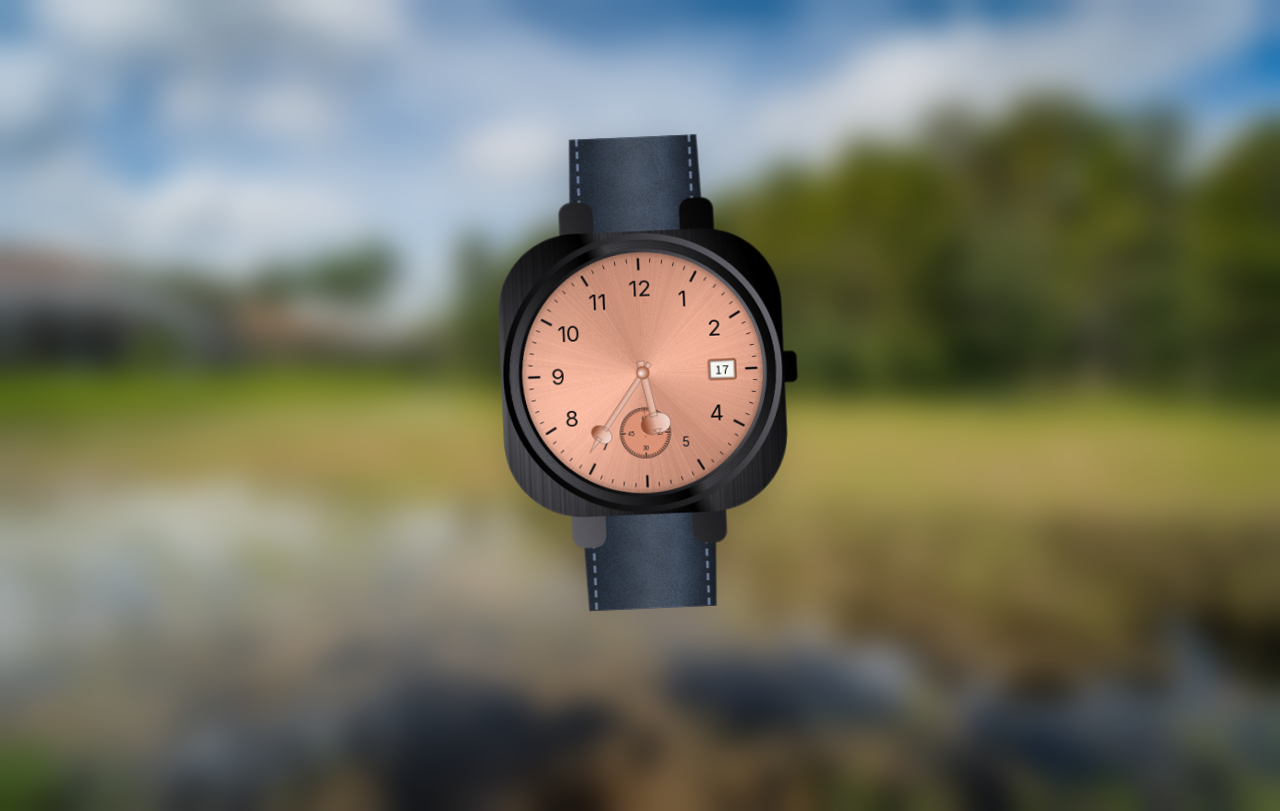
5:36
